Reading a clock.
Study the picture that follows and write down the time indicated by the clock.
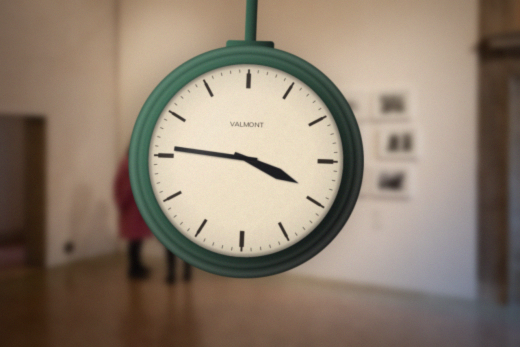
3:46
